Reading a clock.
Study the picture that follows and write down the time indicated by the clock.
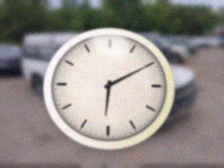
6:10
